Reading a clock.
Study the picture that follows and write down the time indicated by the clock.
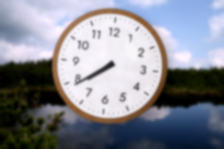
7:39
